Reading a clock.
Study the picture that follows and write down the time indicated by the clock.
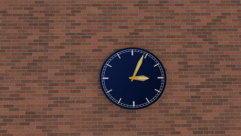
3:04
